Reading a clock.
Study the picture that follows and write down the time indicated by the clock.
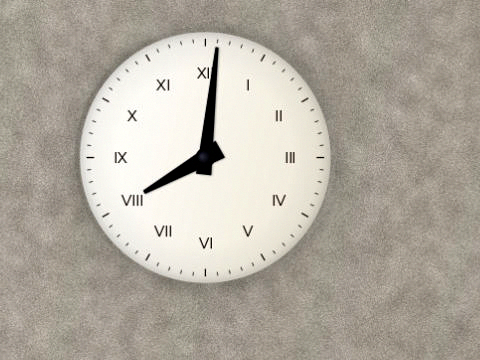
8:01
